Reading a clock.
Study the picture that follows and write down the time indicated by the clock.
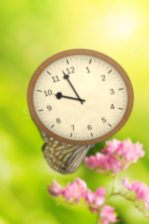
9:58
